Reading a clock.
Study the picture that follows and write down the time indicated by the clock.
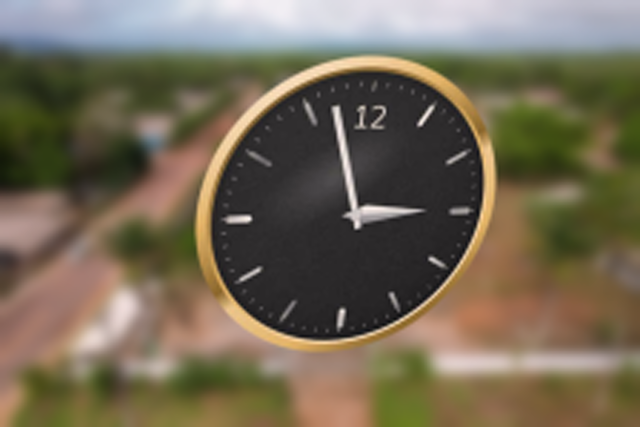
2:57
